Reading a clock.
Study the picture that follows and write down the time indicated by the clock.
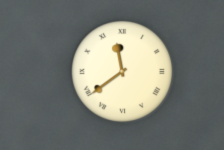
11:39
